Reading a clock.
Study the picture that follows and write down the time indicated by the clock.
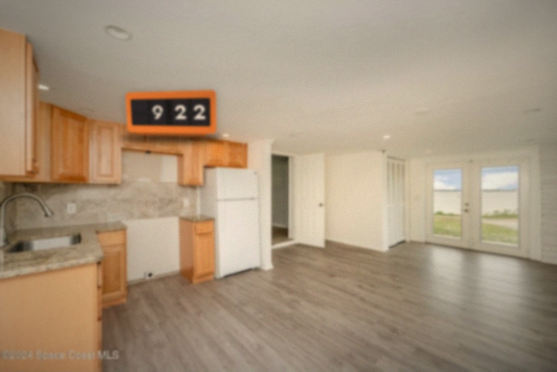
9:22
